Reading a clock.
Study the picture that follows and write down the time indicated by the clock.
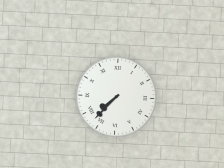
7:37
